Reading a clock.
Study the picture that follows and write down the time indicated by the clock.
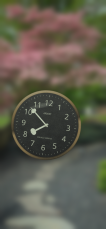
7:52
